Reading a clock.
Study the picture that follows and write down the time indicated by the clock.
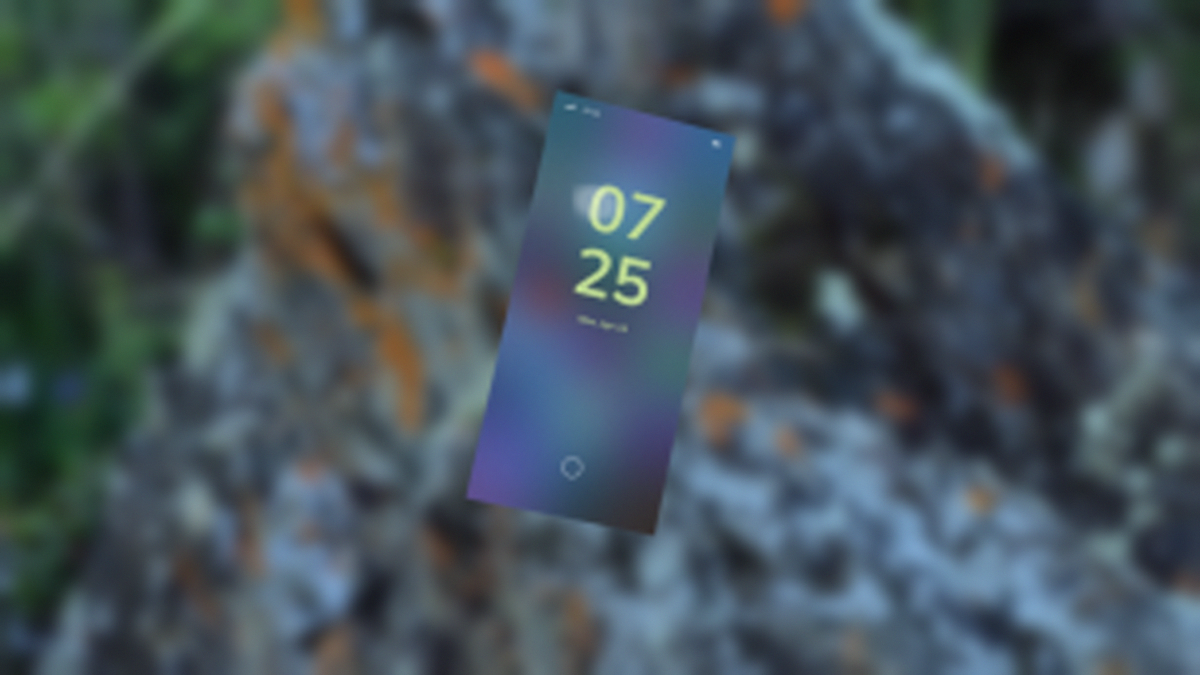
7:25
